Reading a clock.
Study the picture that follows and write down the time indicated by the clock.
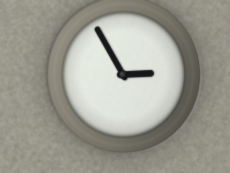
2:55
